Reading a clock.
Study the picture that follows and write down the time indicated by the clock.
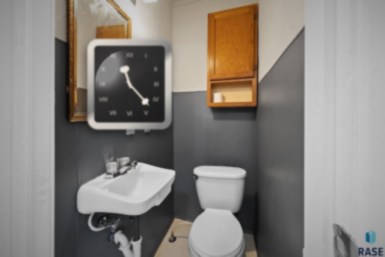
11:23
